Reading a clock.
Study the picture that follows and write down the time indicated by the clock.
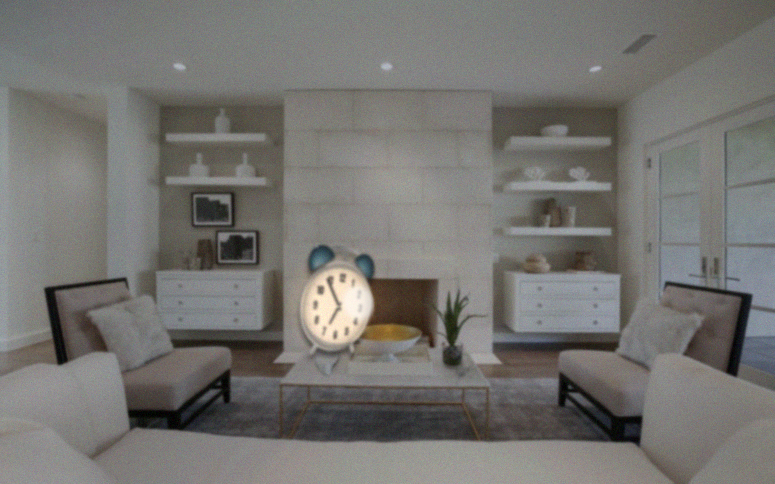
6:54
